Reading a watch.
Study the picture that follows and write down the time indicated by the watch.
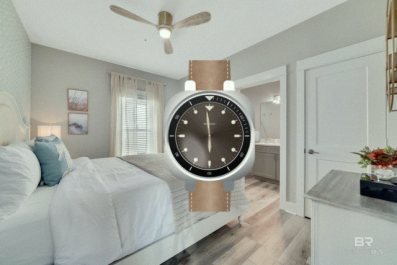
5:59
